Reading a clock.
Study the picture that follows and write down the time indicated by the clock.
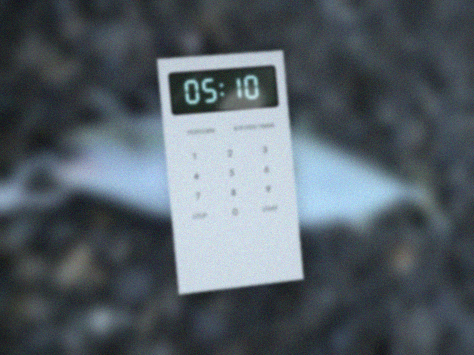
5:10
